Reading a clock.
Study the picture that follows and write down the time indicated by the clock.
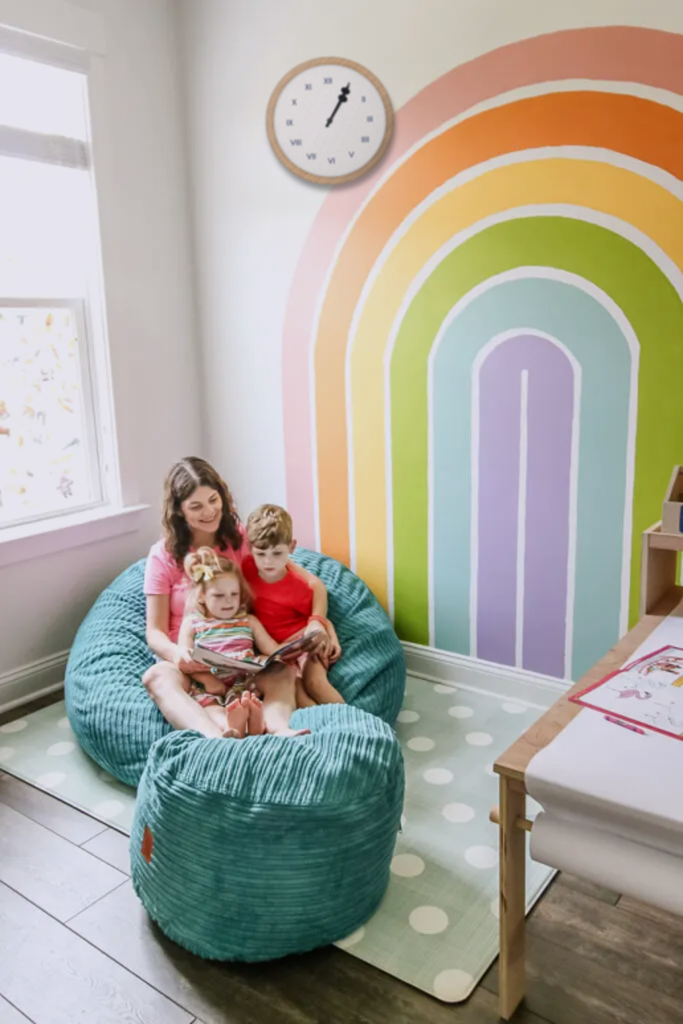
1:05
